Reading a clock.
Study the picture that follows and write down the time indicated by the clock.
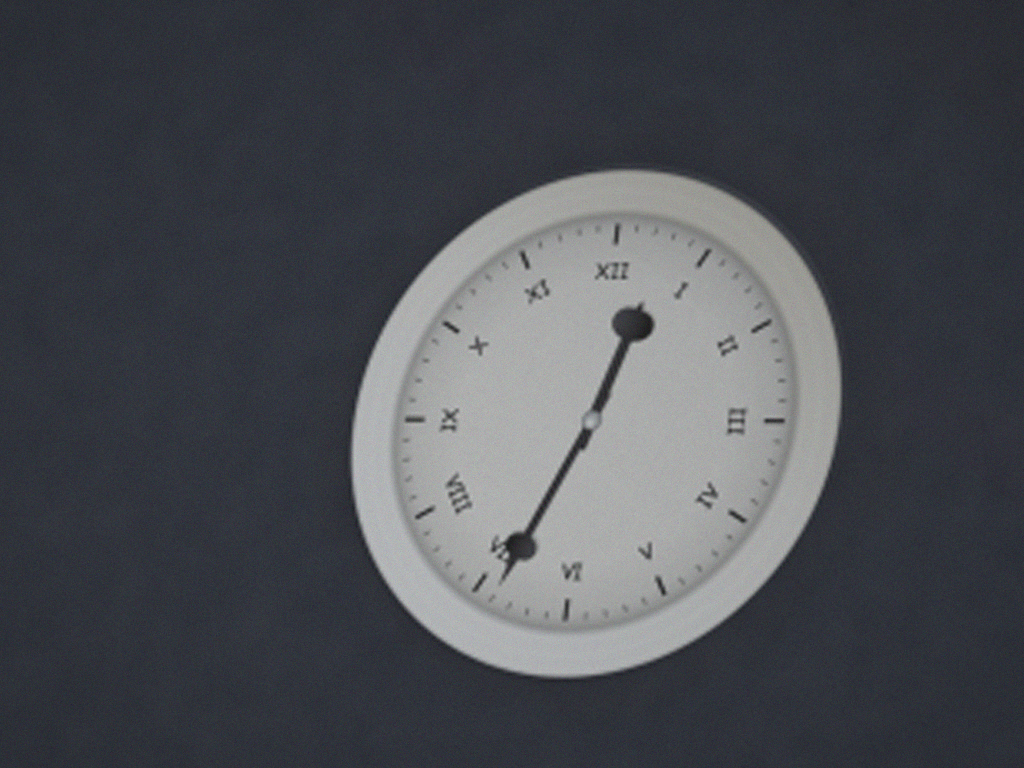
12:34
